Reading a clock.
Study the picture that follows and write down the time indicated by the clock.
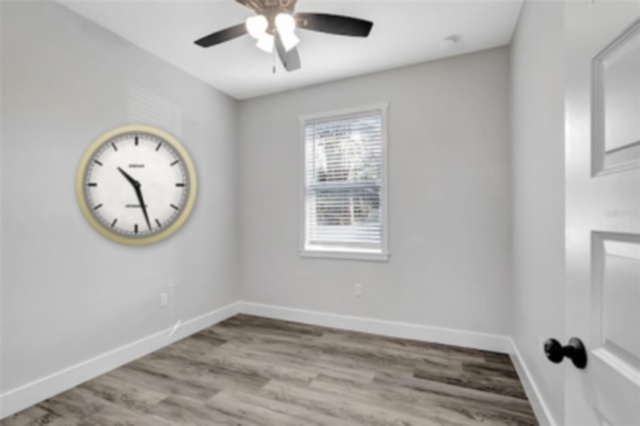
10:27
